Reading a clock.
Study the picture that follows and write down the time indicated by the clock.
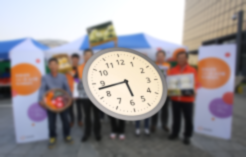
5:43
